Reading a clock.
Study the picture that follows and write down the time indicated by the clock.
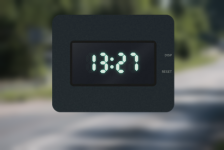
13:27
